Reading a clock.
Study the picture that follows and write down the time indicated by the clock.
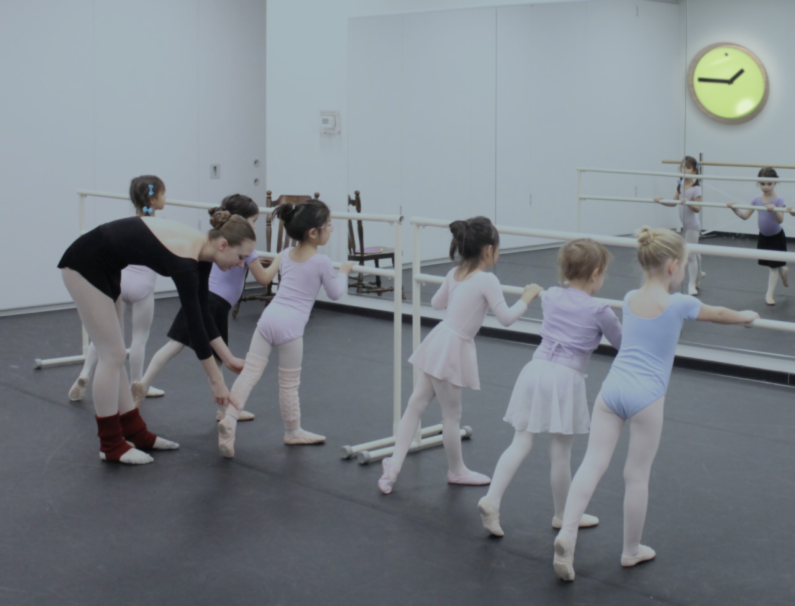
1:46
